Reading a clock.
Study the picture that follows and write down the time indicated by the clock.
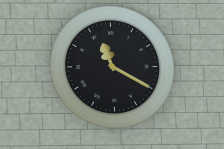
11:20
